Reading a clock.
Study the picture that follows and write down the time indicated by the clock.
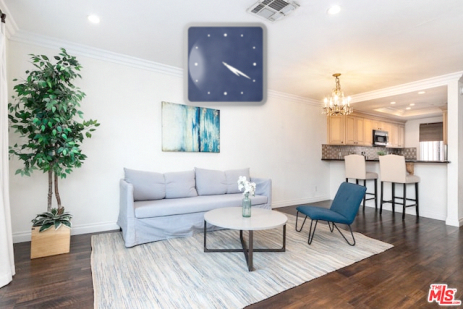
4:20
